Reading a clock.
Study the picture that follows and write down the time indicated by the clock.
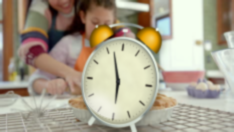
5:57
